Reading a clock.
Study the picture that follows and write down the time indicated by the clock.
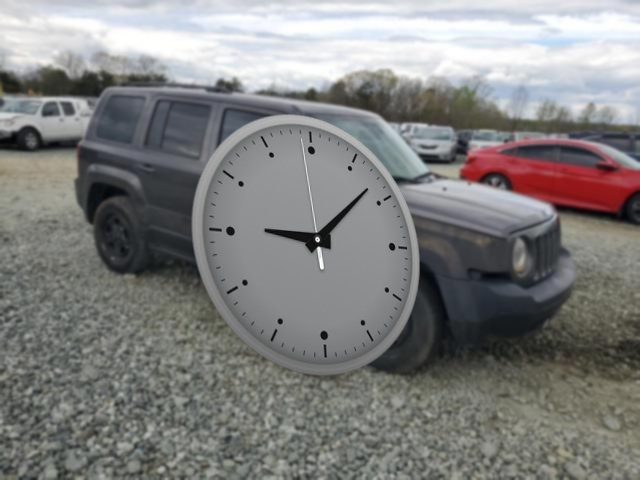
9:07:59
